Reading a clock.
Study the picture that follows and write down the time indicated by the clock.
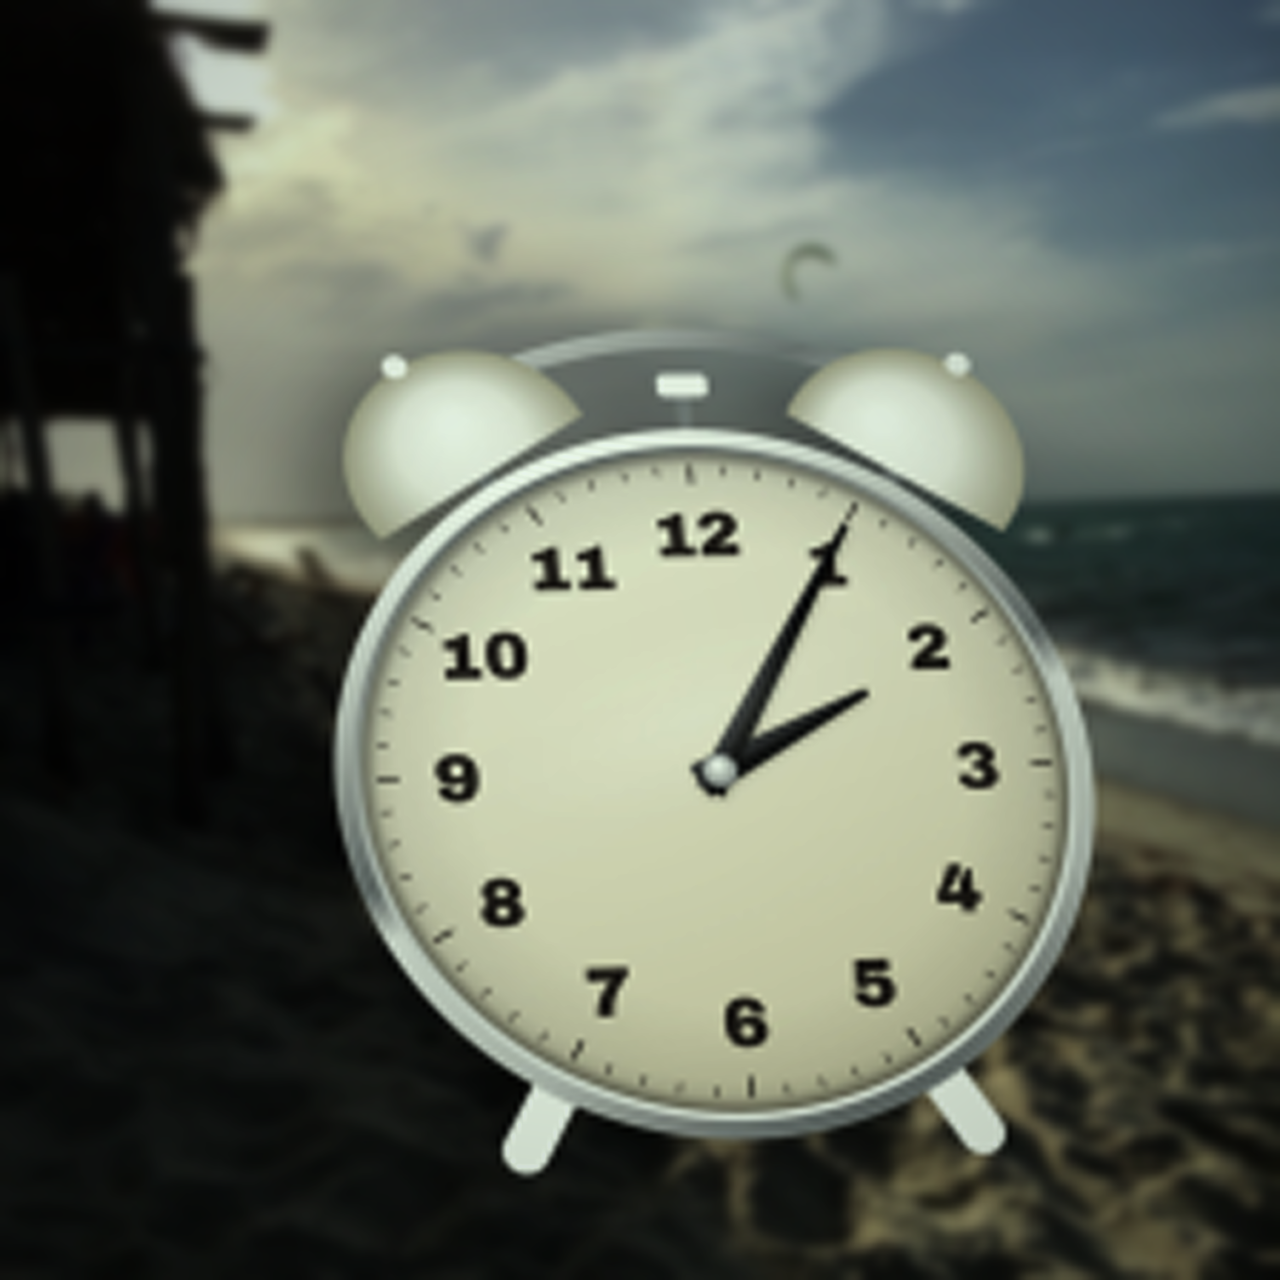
2:05
